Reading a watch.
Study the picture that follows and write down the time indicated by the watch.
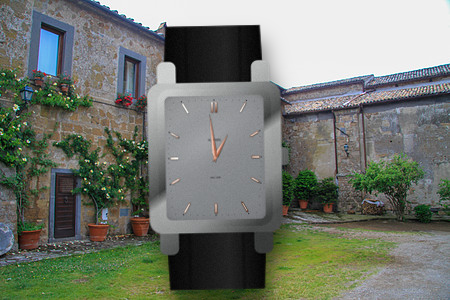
12:59
